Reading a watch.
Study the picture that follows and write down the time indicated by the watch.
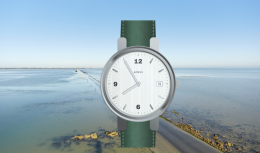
7:55
